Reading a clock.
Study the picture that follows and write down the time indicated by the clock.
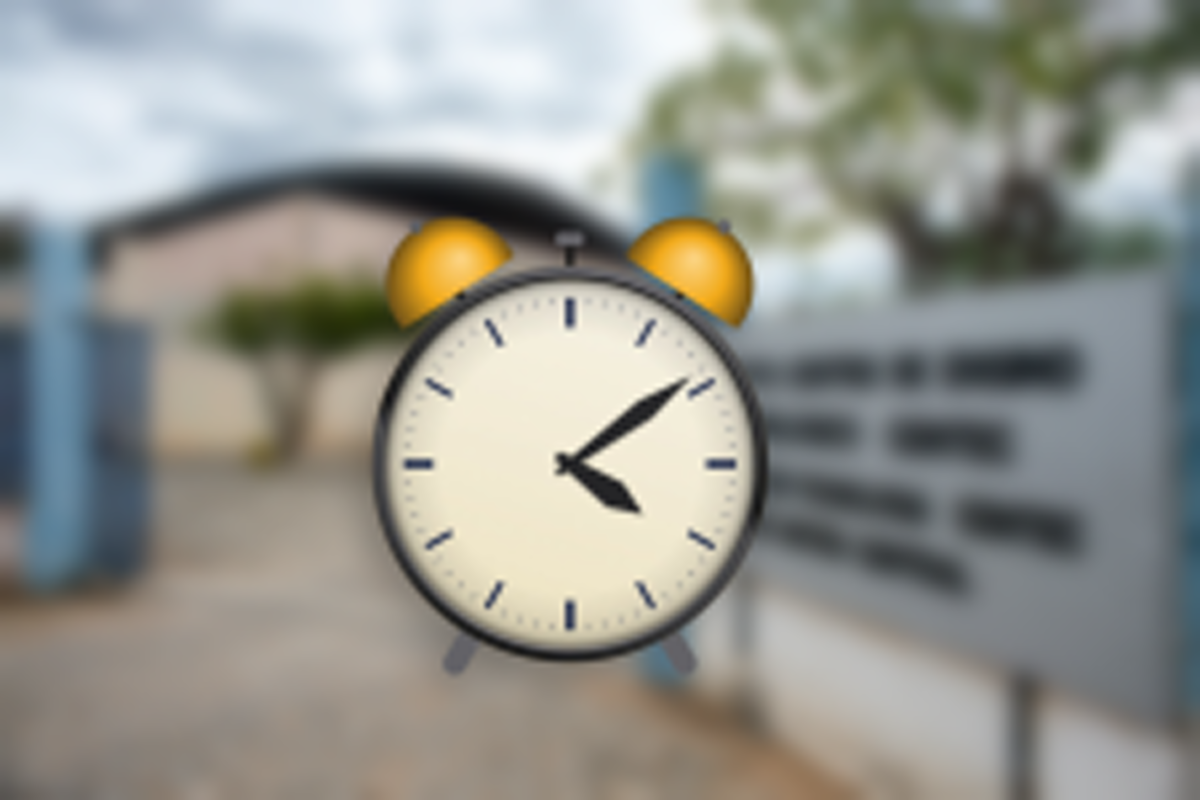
4:09
